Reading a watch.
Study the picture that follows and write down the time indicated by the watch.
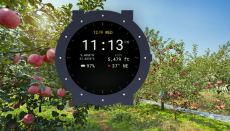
11:13
